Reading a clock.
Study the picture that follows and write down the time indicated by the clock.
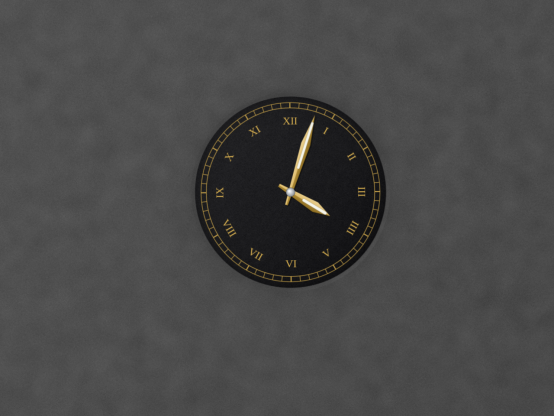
4:03
